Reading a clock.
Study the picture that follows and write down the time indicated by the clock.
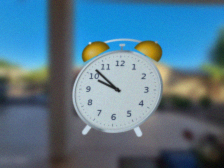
9:52
